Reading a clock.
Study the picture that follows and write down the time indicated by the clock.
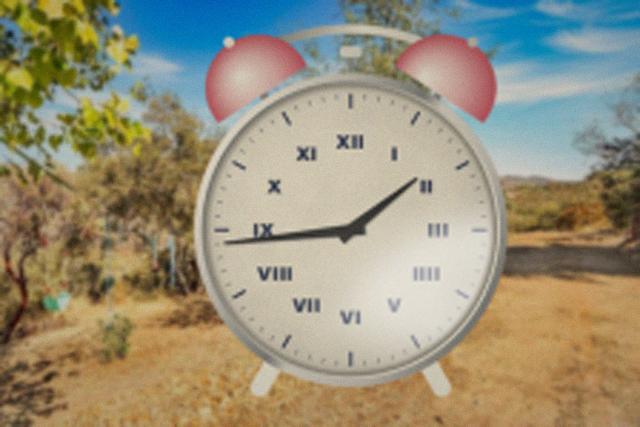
1:44
